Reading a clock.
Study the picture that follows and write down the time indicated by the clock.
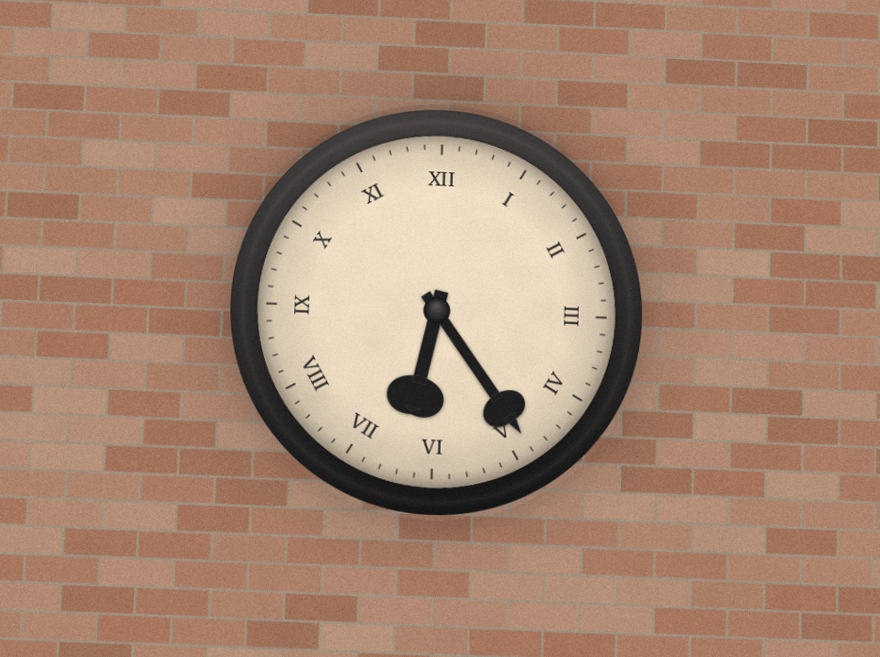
6:24
